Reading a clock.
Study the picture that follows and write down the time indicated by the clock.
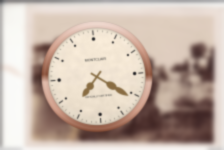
7:21
